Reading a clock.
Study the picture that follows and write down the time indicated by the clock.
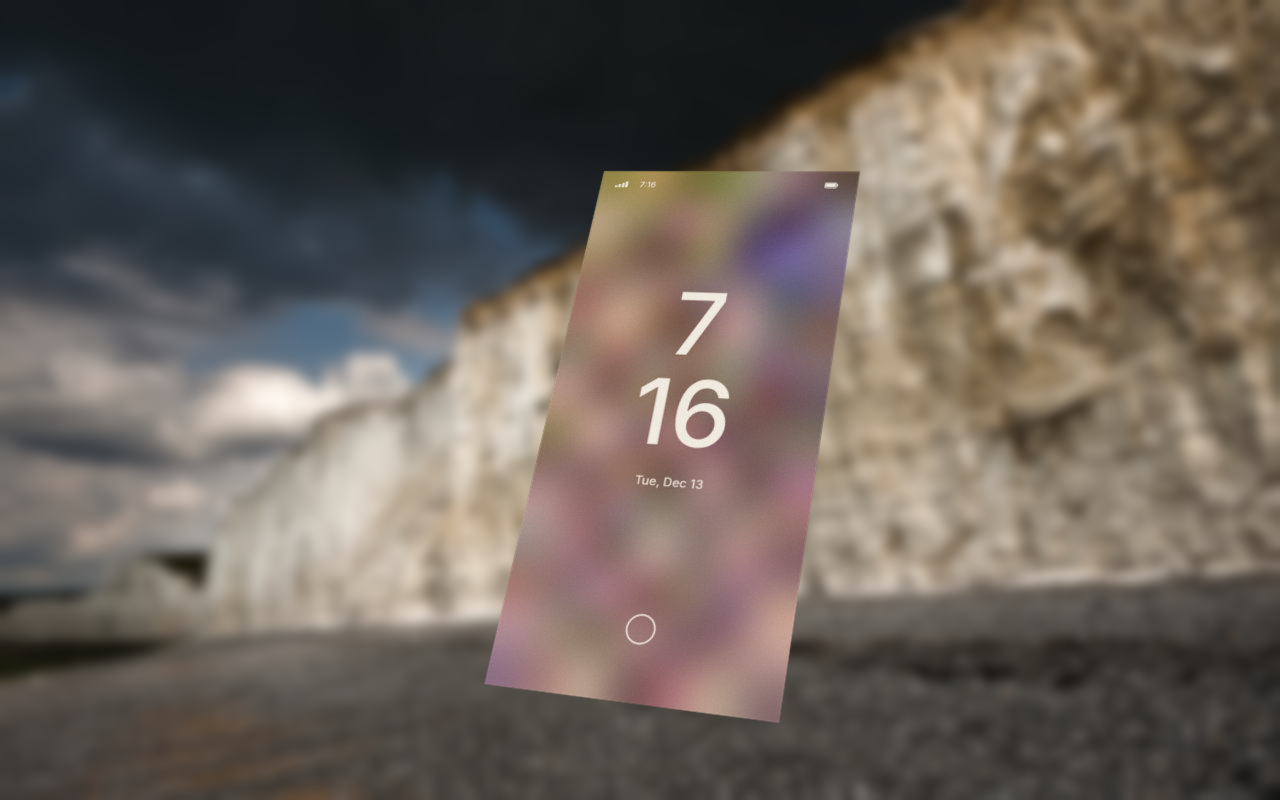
7:16
